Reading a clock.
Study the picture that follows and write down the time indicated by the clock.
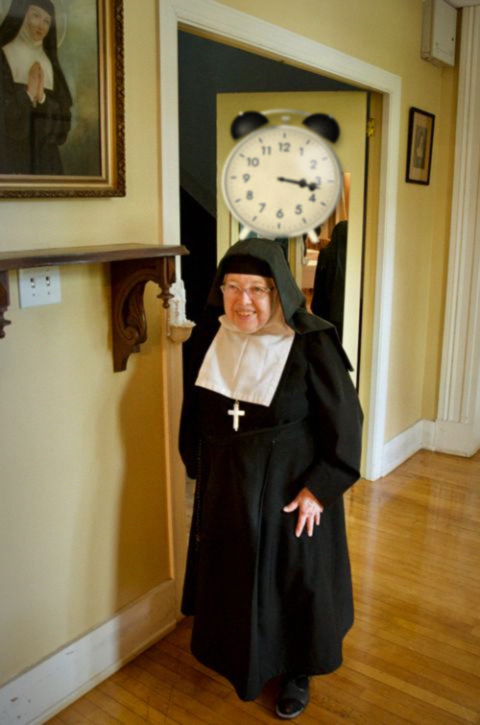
3:17
